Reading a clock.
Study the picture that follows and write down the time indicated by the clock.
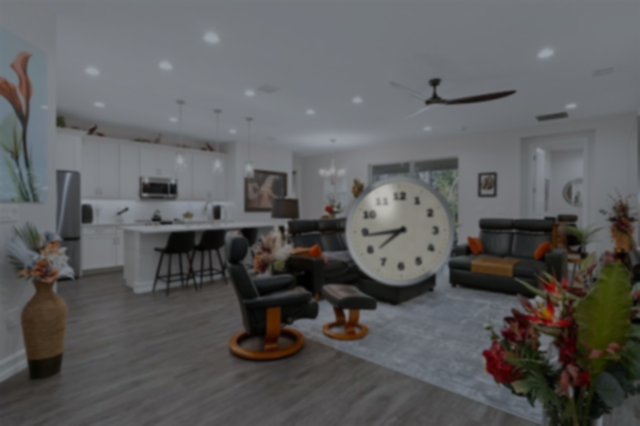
7:44
